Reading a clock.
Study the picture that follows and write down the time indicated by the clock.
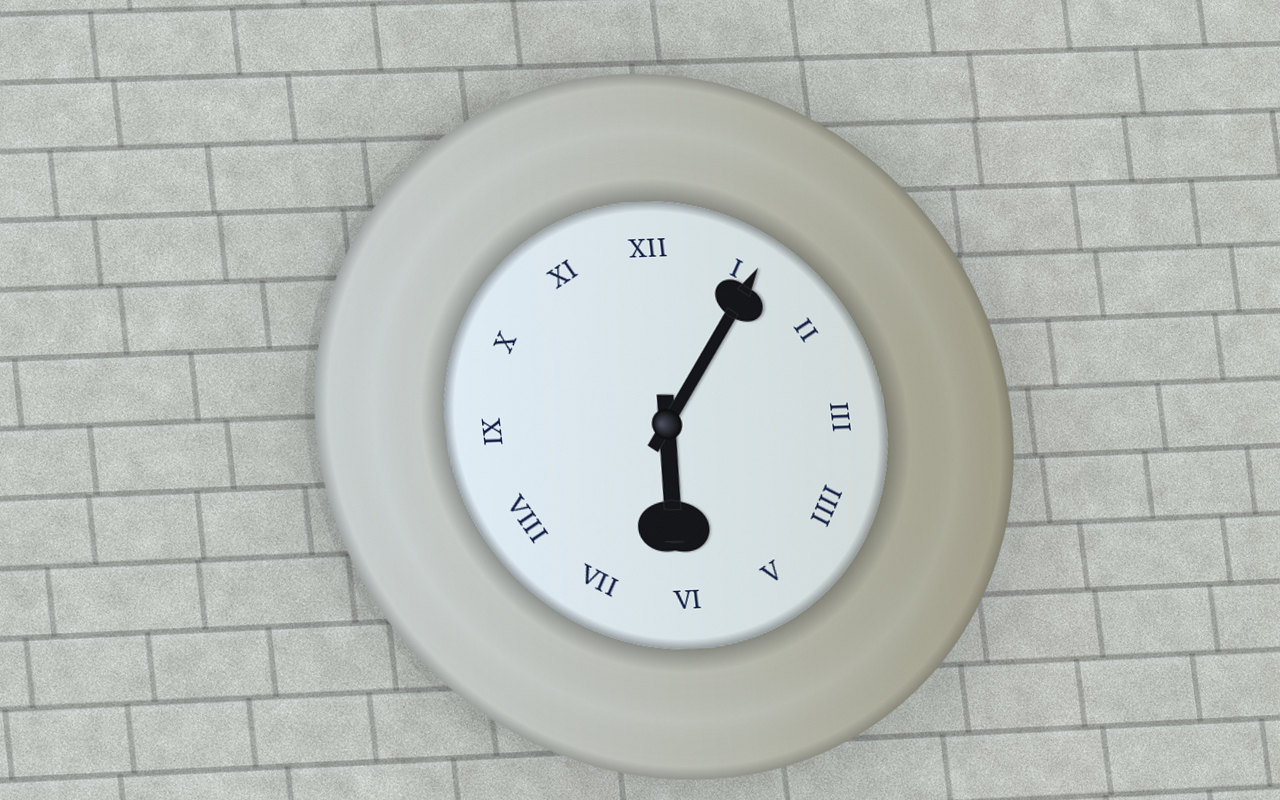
6:06
